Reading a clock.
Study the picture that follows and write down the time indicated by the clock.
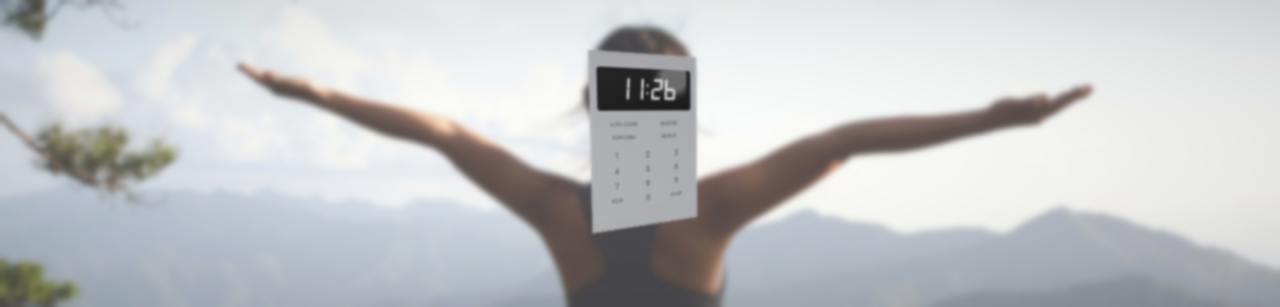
11:26
